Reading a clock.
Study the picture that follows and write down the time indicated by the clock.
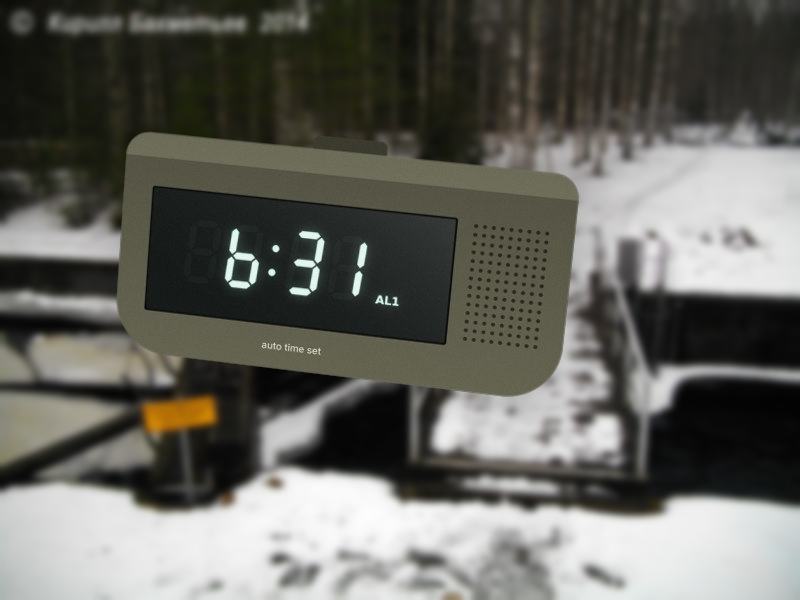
6:31
